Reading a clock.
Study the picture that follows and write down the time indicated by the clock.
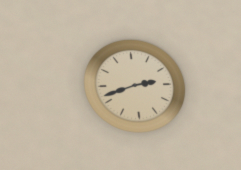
2:42
